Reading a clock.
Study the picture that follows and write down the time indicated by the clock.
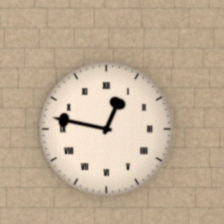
12:47
